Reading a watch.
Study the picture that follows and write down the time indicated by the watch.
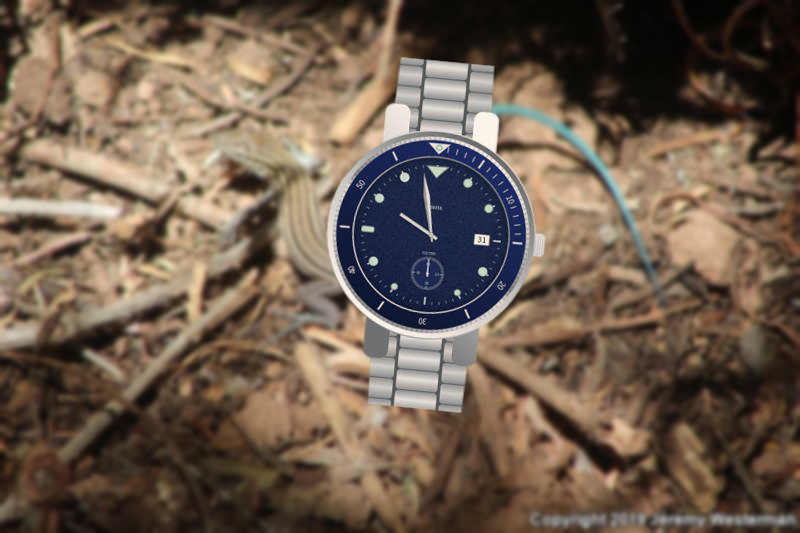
9:58
